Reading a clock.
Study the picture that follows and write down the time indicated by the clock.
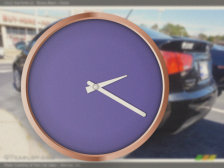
2:20
